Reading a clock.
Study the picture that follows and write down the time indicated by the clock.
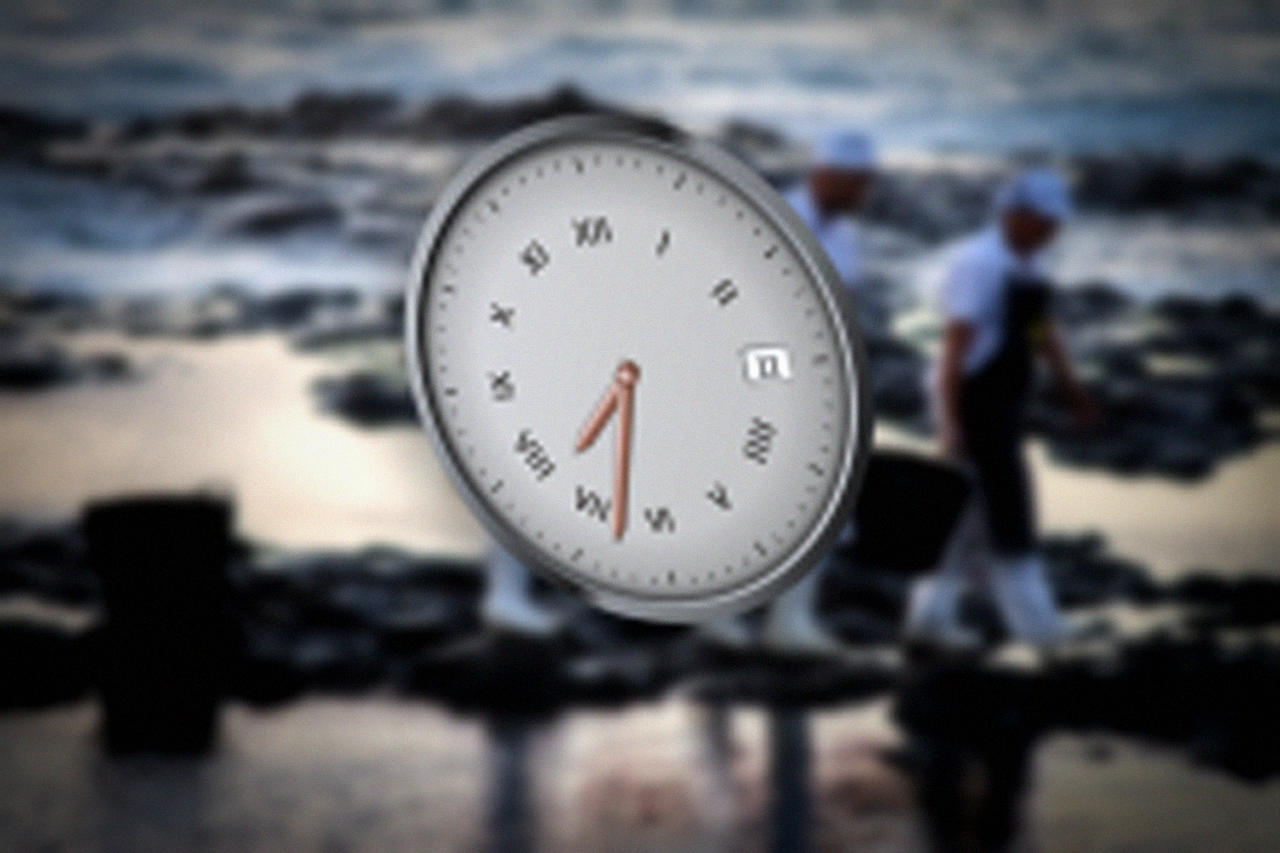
7:33
